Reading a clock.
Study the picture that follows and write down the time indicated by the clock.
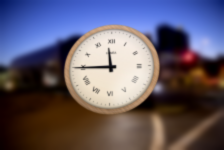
11:45
